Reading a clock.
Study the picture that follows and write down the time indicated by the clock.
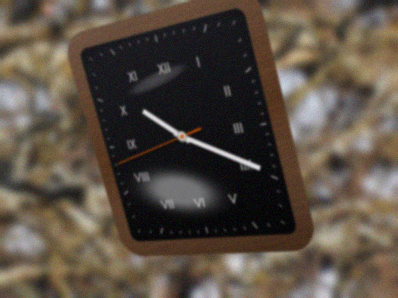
10:19:43
